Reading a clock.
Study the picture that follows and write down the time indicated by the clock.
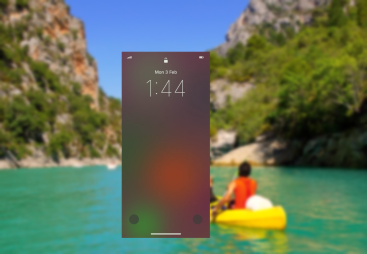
1:44
